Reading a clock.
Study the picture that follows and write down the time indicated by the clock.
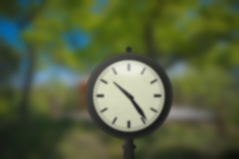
10:24
